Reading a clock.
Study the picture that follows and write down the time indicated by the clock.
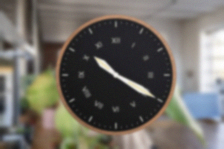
10:20
